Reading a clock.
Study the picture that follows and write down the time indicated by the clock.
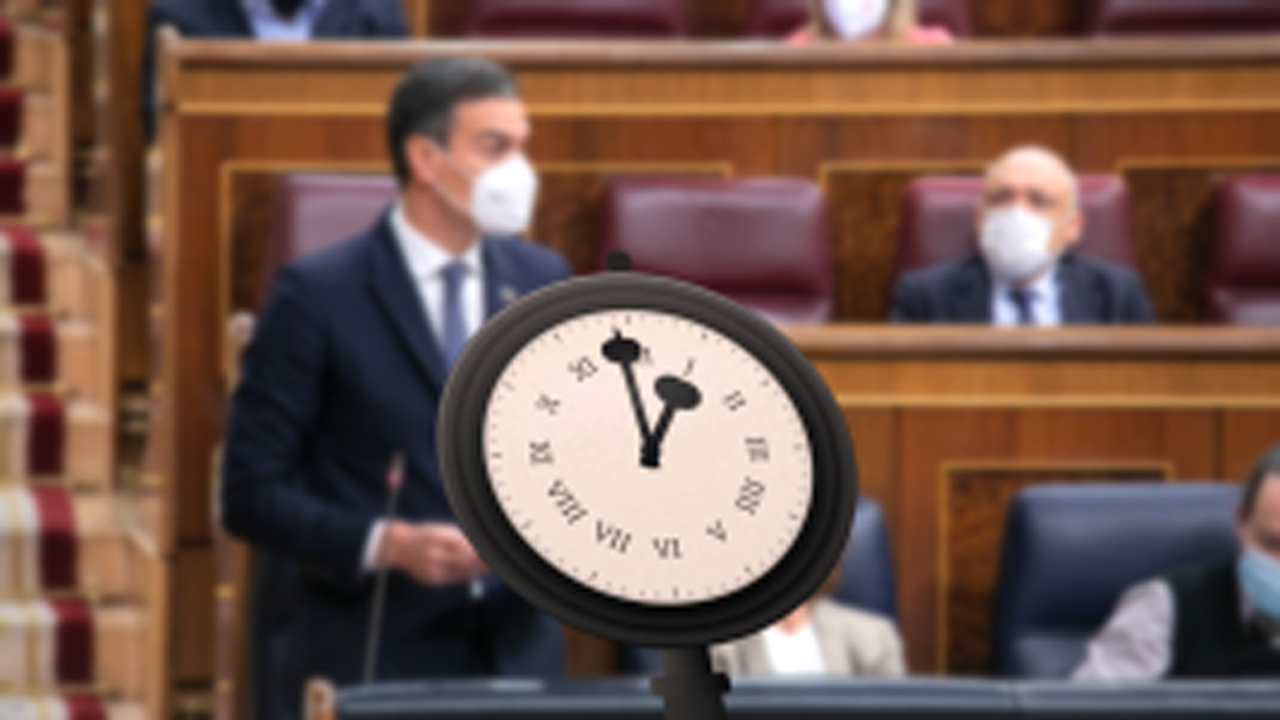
12:59
